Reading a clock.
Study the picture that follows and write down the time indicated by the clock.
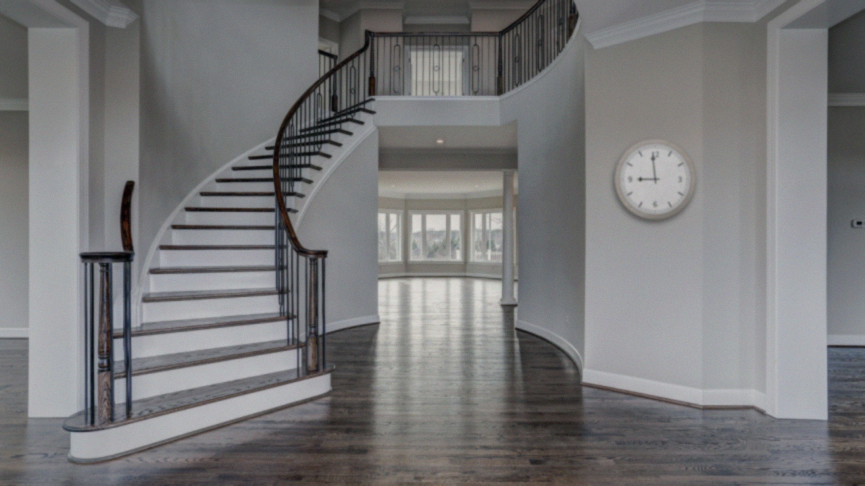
8:59
